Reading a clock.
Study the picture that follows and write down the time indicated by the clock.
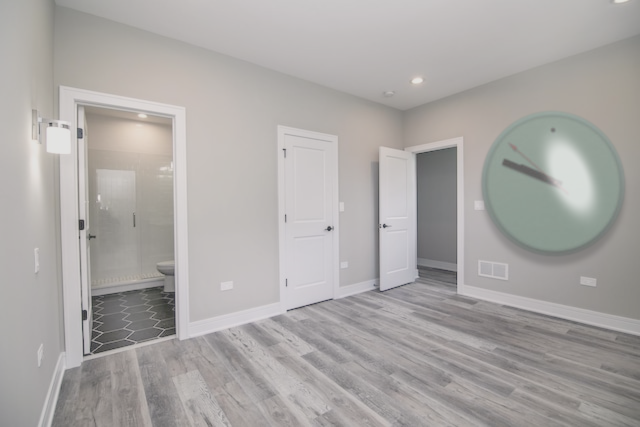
9:48:52
